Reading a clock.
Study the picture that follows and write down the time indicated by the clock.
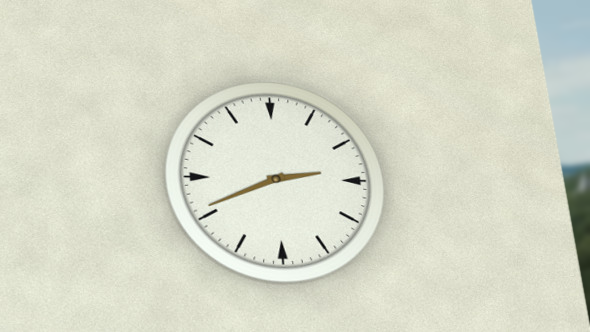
2:41
